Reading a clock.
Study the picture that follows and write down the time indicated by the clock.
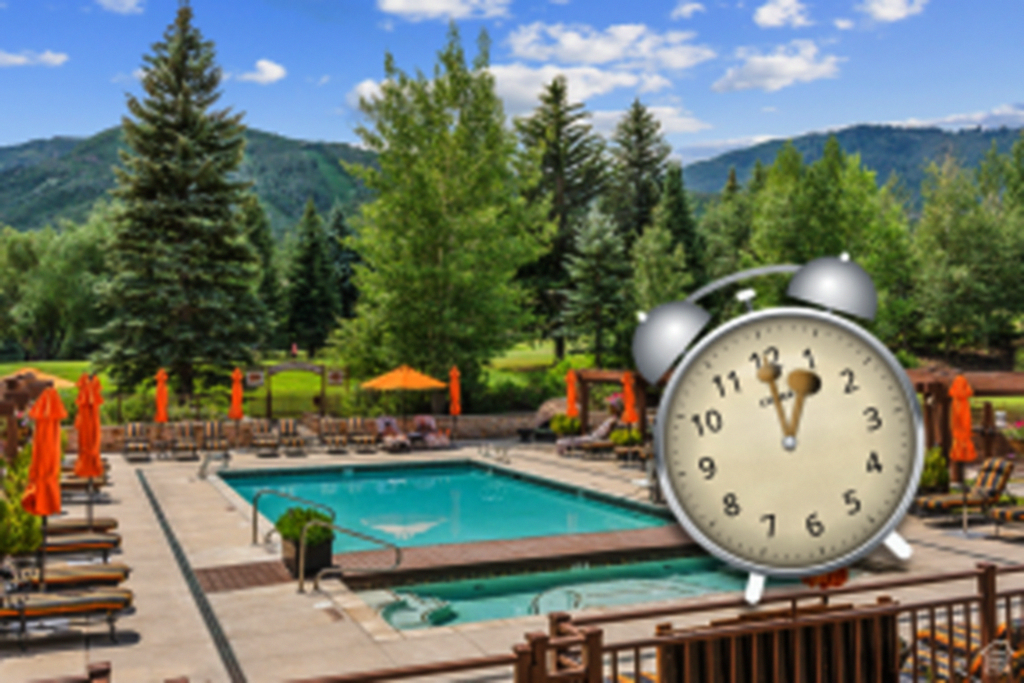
1:00
